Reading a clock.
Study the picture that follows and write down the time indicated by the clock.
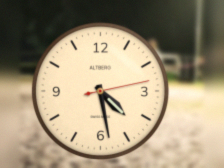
4:28:13
